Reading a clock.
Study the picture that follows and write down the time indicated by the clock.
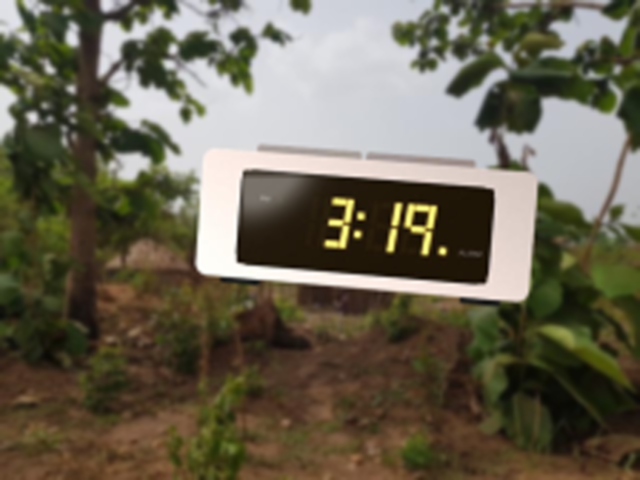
3:19
